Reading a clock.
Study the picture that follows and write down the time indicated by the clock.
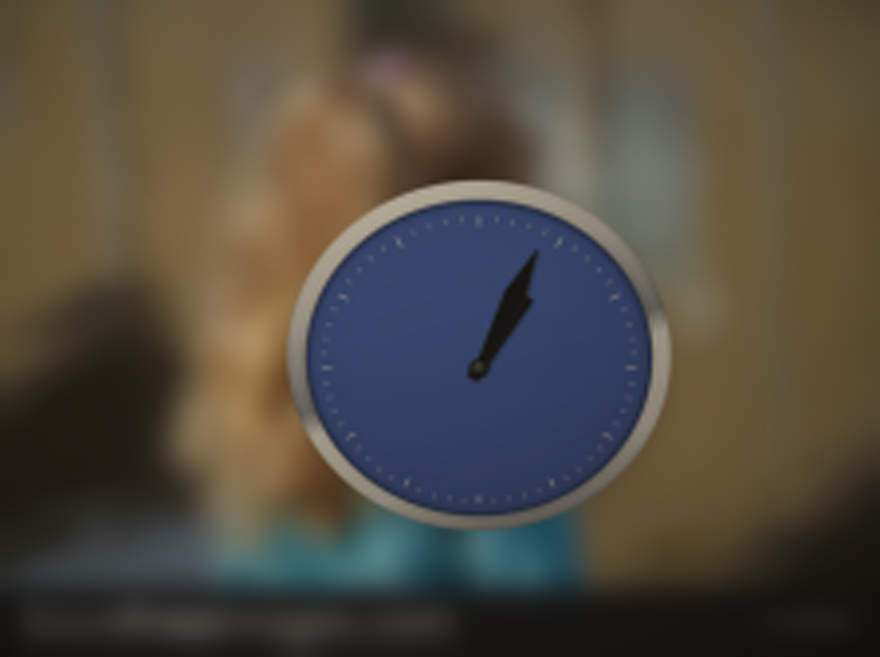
1:04
